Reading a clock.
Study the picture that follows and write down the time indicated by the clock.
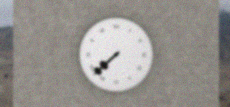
7:38
